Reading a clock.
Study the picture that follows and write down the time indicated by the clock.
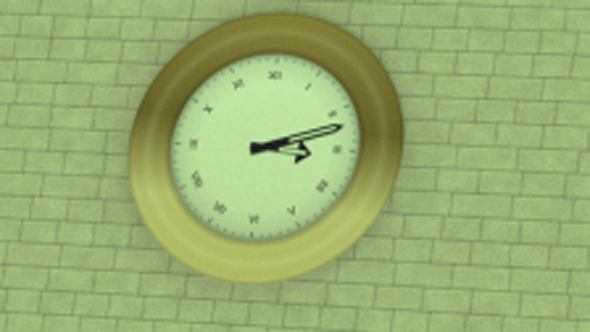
3:12
